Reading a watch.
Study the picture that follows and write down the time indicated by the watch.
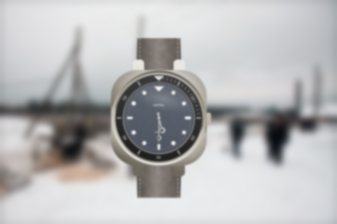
5:30
